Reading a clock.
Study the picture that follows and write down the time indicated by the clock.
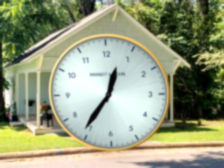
12:36
